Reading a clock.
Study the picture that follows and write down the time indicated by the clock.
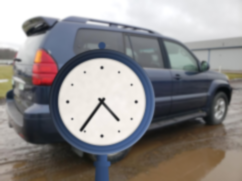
4:36
